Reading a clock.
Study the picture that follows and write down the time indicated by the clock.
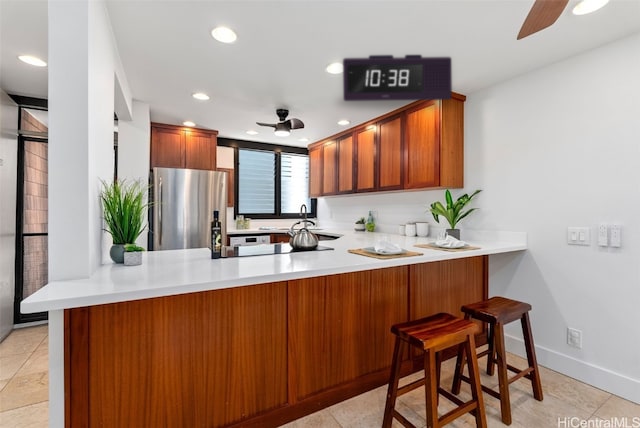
10:38
